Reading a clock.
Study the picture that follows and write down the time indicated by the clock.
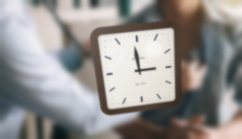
2:59
